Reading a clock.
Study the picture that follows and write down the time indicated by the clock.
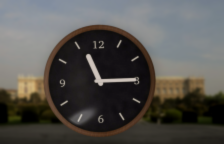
11:15
